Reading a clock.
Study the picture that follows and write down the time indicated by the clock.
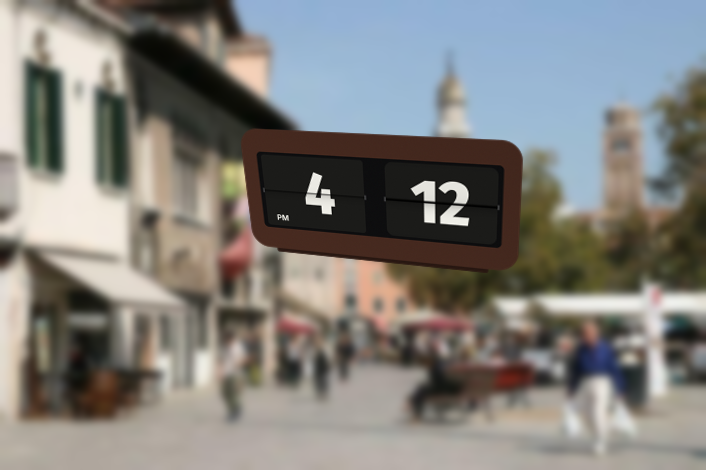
4:12
